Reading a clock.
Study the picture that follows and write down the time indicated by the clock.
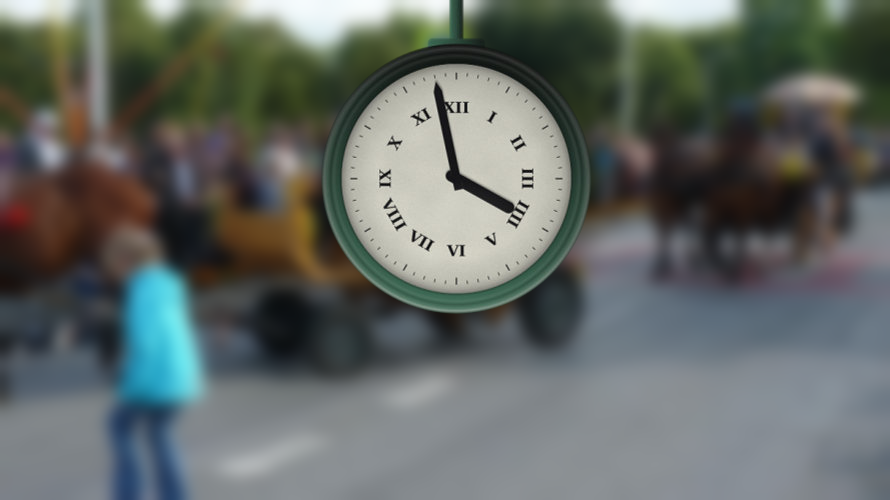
3:58
